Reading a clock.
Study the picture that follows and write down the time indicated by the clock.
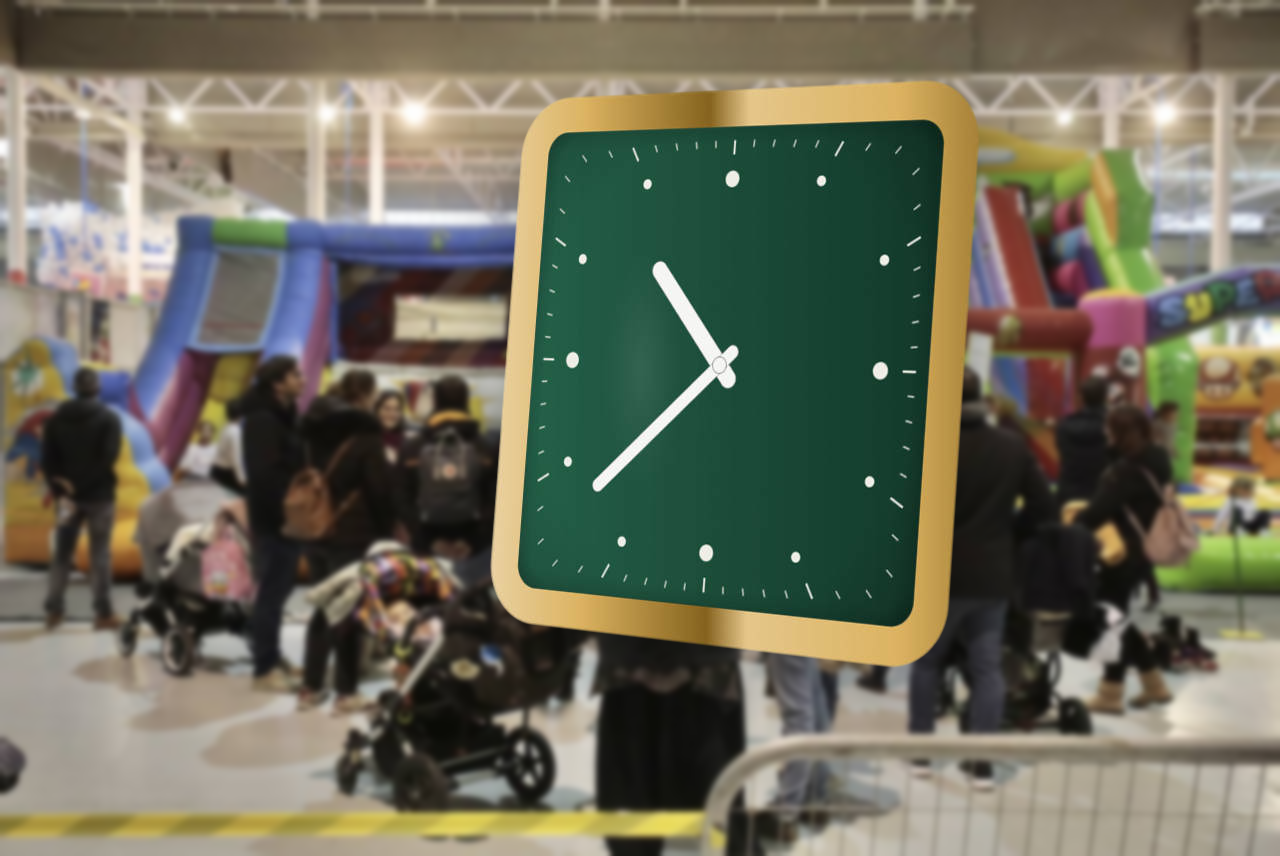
10:38
